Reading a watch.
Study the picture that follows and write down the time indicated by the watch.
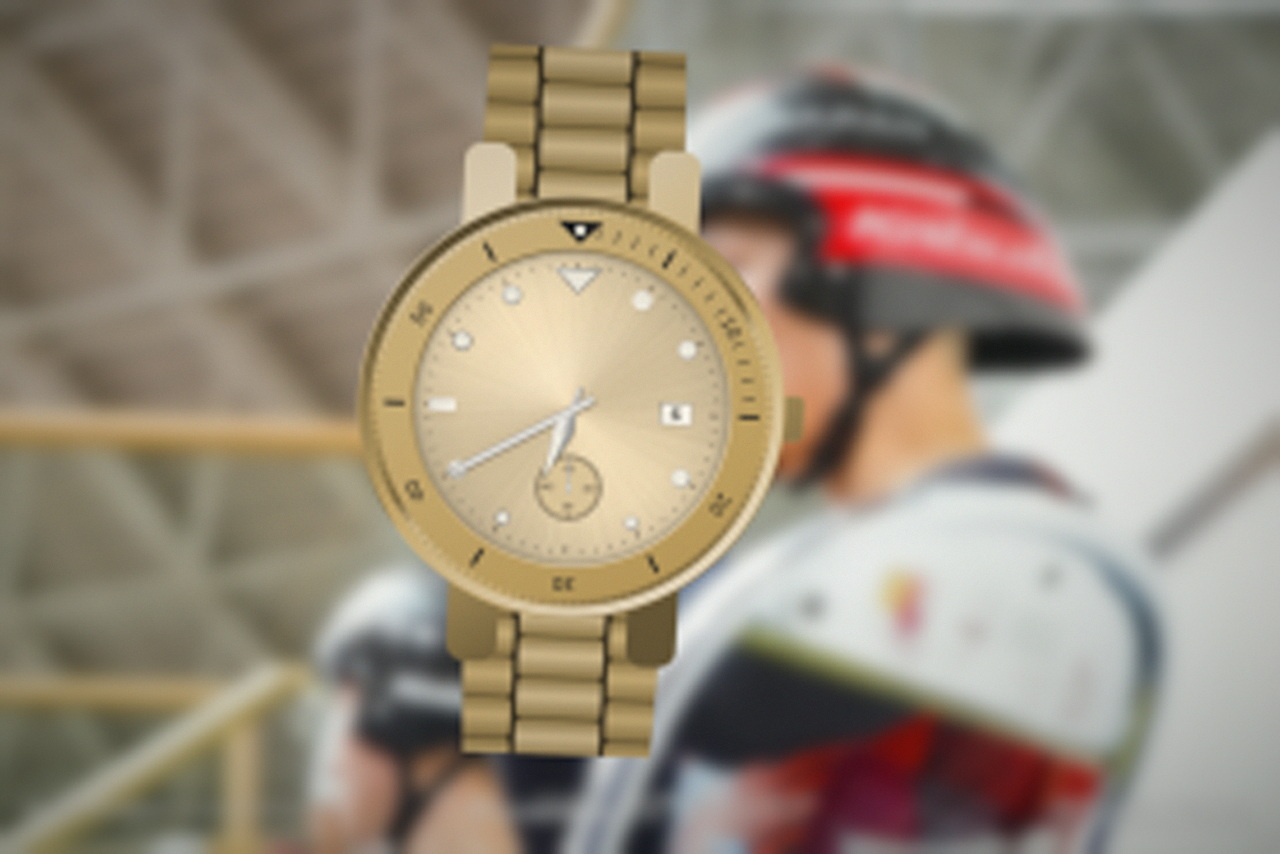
6:40
